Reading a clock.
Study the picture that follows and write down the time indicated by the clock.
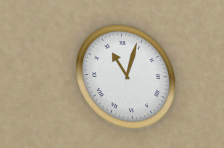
11:04
